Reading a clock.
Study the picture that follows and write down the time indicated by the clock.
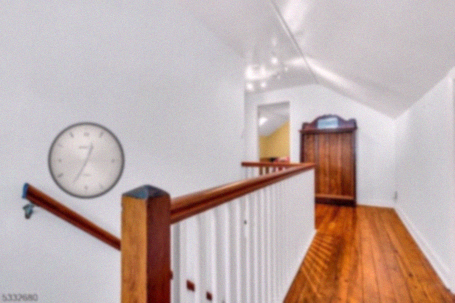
12:35
